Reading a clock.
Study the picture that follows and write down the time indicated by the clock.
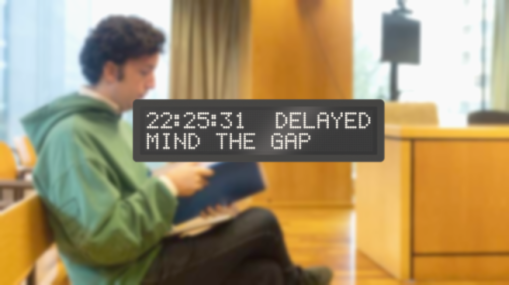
22:25:31
